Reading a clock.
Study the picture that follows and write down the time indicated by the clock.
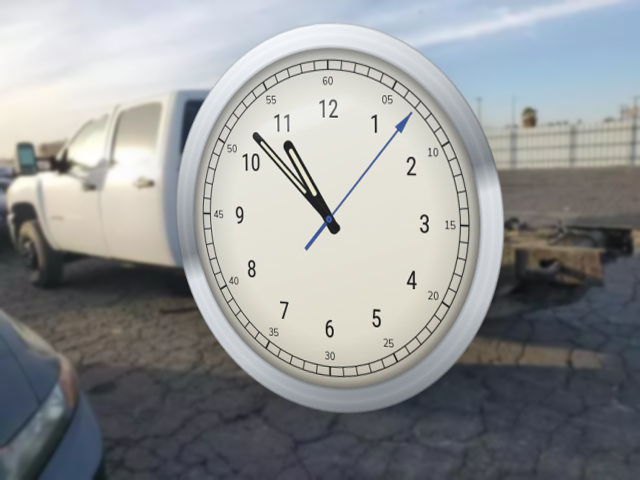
10:52:07
